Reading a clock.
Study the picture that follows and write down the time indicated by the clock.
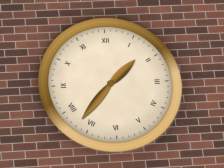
1:37
